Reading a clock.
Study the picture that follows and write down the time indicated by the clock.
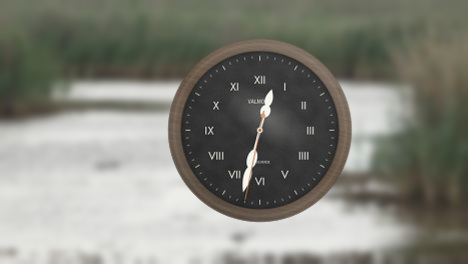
12:32:32
